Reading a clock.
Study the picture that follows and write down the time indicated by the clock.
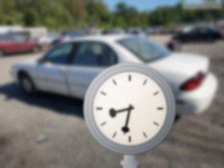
8:32
